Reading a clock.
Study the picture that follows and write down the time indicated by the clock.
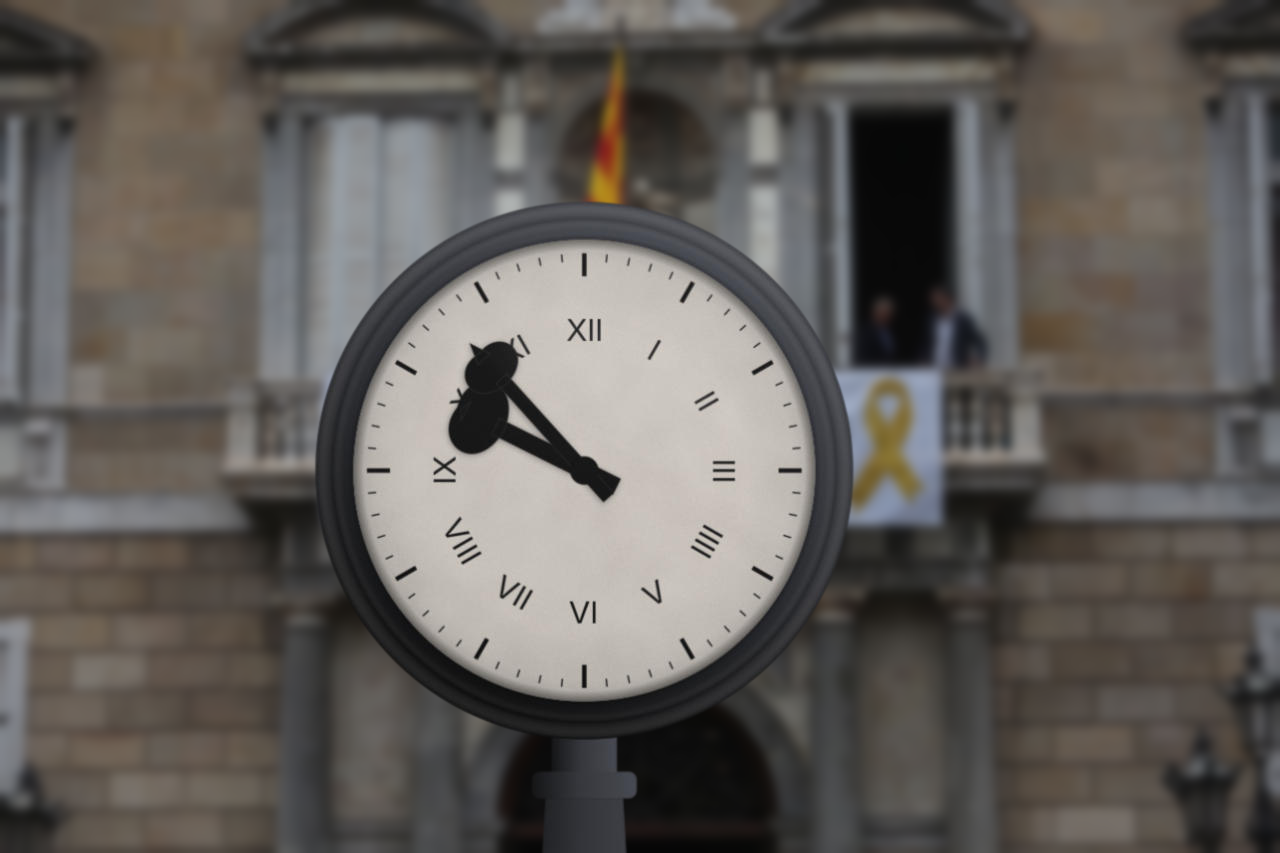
9:53
